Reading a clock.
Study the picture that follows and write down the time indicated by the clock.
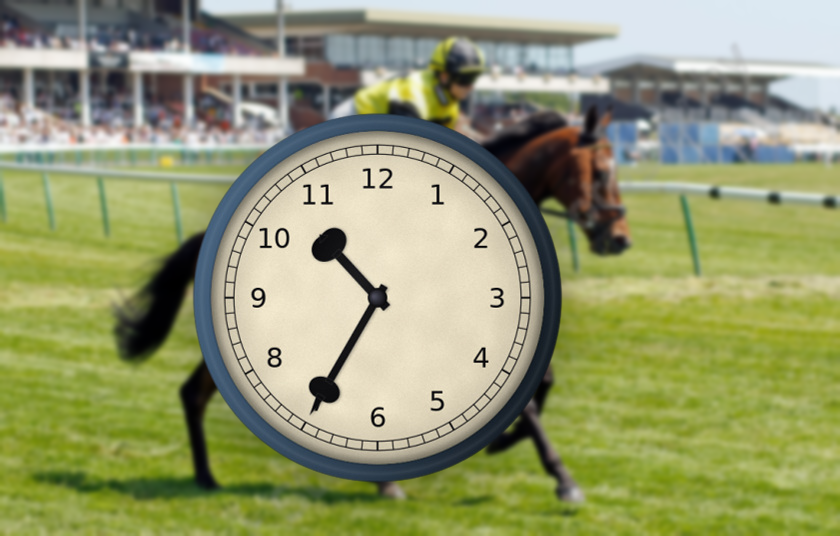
10:35
